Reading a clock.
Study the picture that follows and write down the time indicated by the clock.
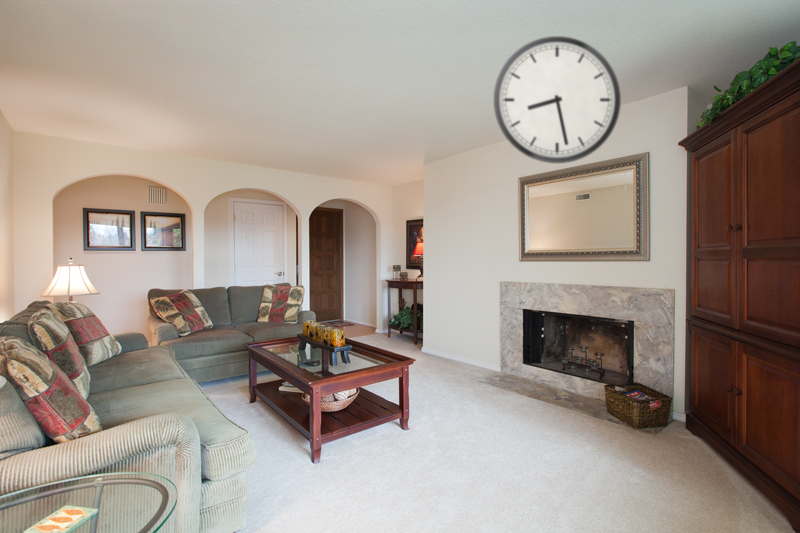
8:28
